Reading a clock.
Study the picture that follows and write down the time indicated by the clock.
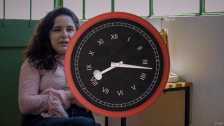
8:17
